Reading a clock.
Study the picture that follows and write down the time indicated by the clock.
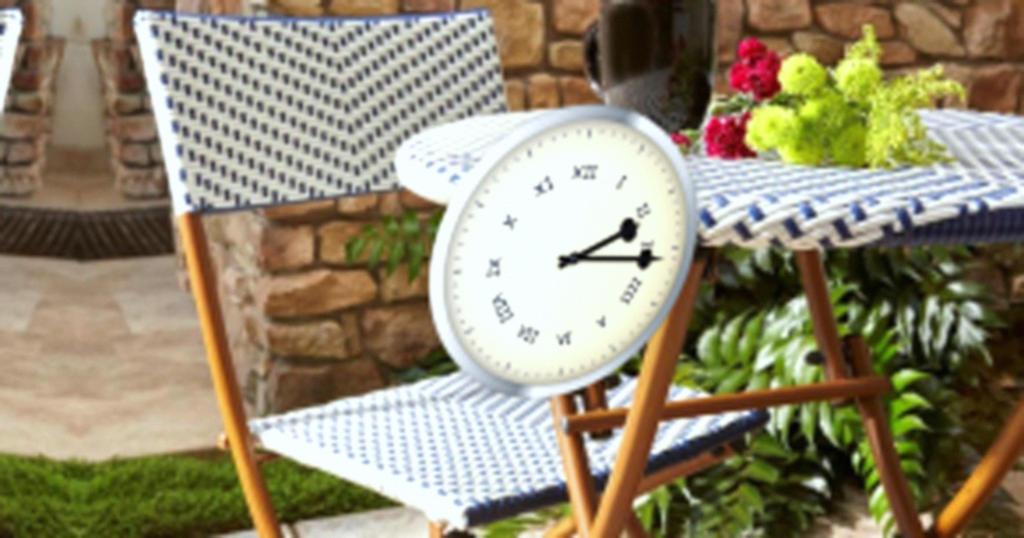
2:16
